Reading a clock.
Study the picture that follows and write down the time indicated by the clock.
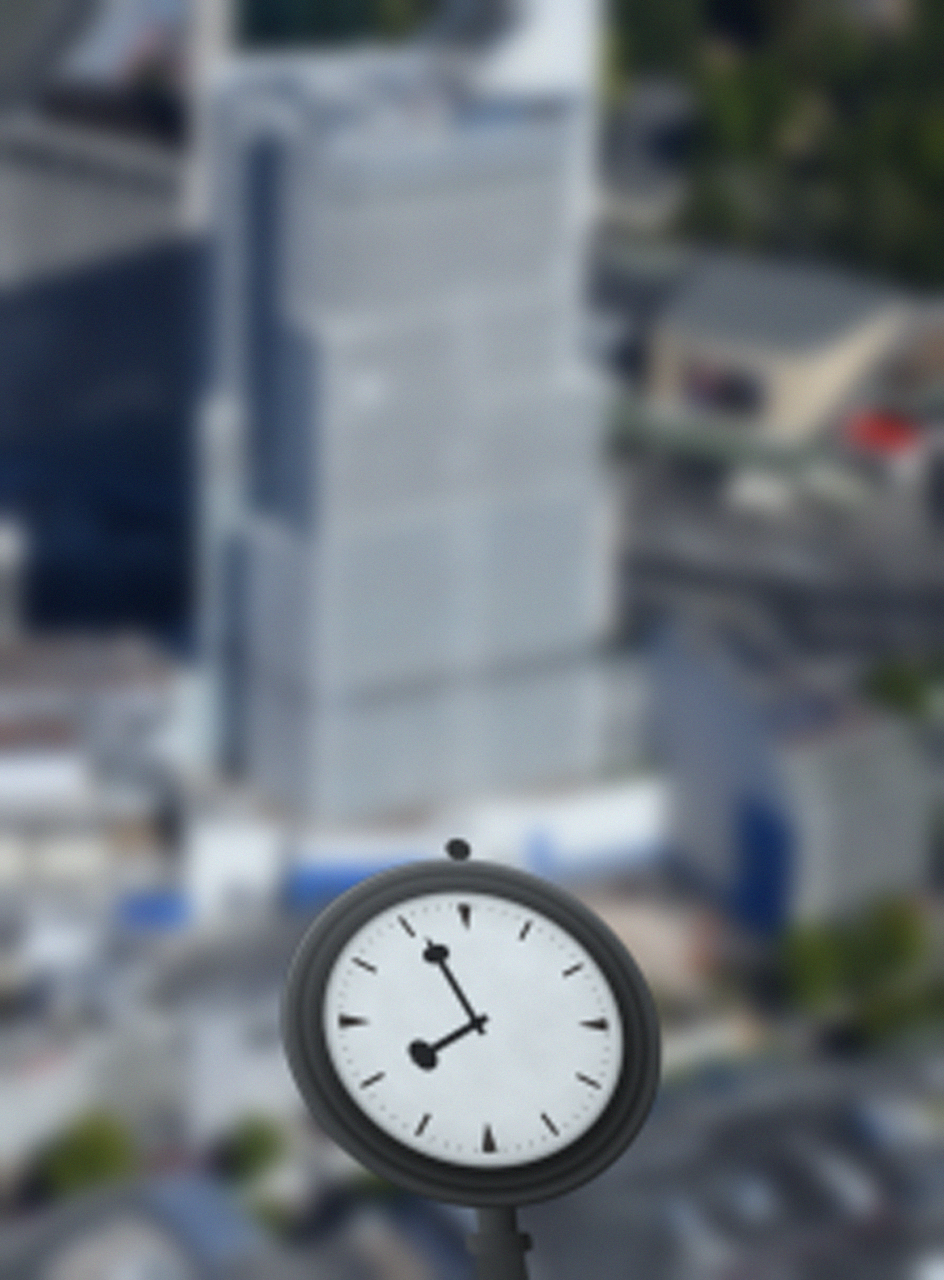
7:56
